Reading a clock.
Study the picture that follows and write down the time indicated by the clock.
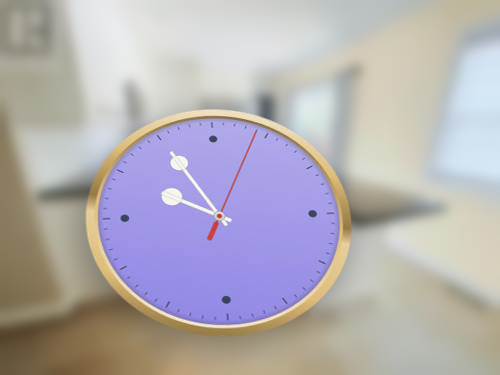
9:55:04
